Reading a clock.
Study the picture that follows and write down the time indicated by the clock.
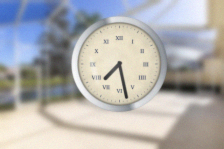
7:28
